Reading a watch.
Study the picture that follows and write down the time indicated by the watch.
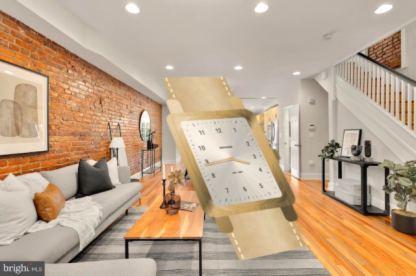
3:44
